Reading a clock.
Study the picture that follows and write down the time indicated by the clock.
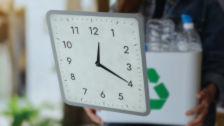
12:20
